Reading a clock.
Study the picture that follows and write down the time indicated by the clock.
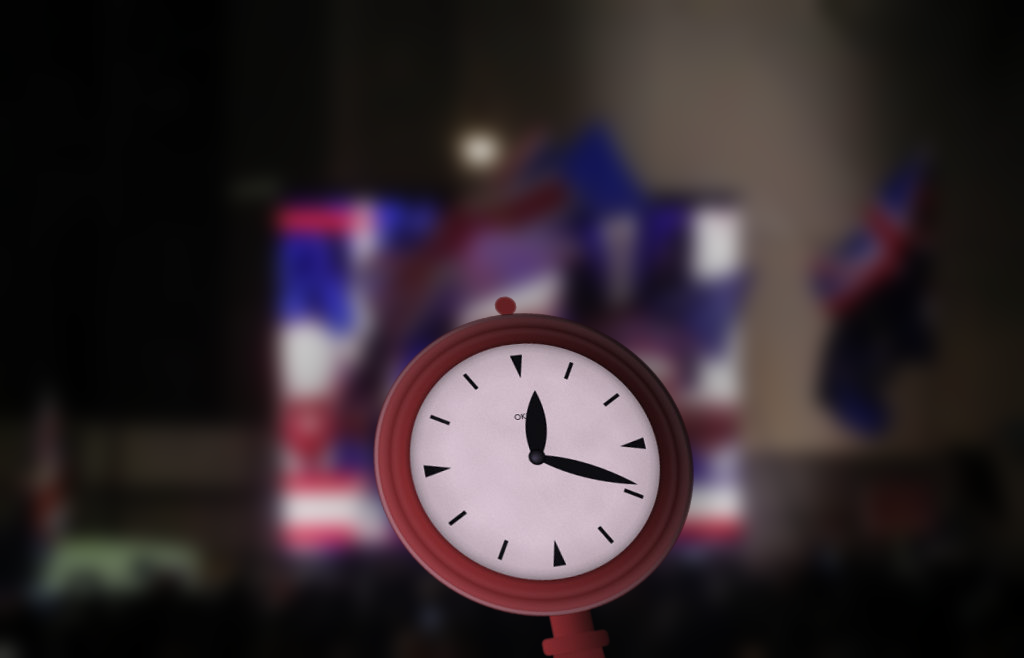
12:19
